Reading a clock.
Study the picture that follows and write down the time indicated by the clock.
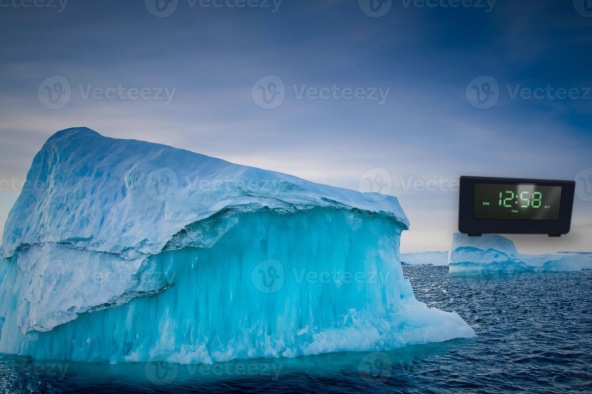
12:58
